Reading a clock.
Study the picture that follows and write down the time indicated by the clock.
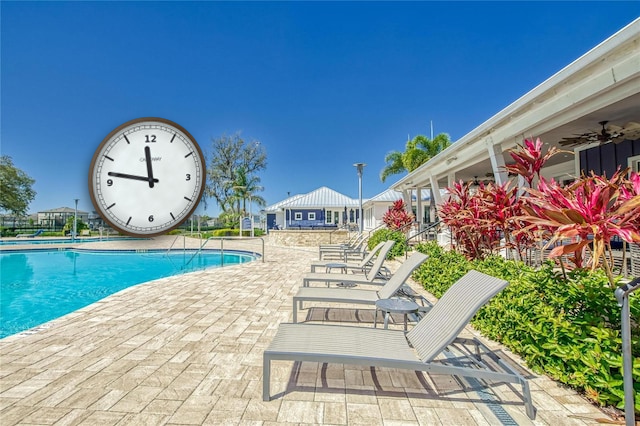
11:47
